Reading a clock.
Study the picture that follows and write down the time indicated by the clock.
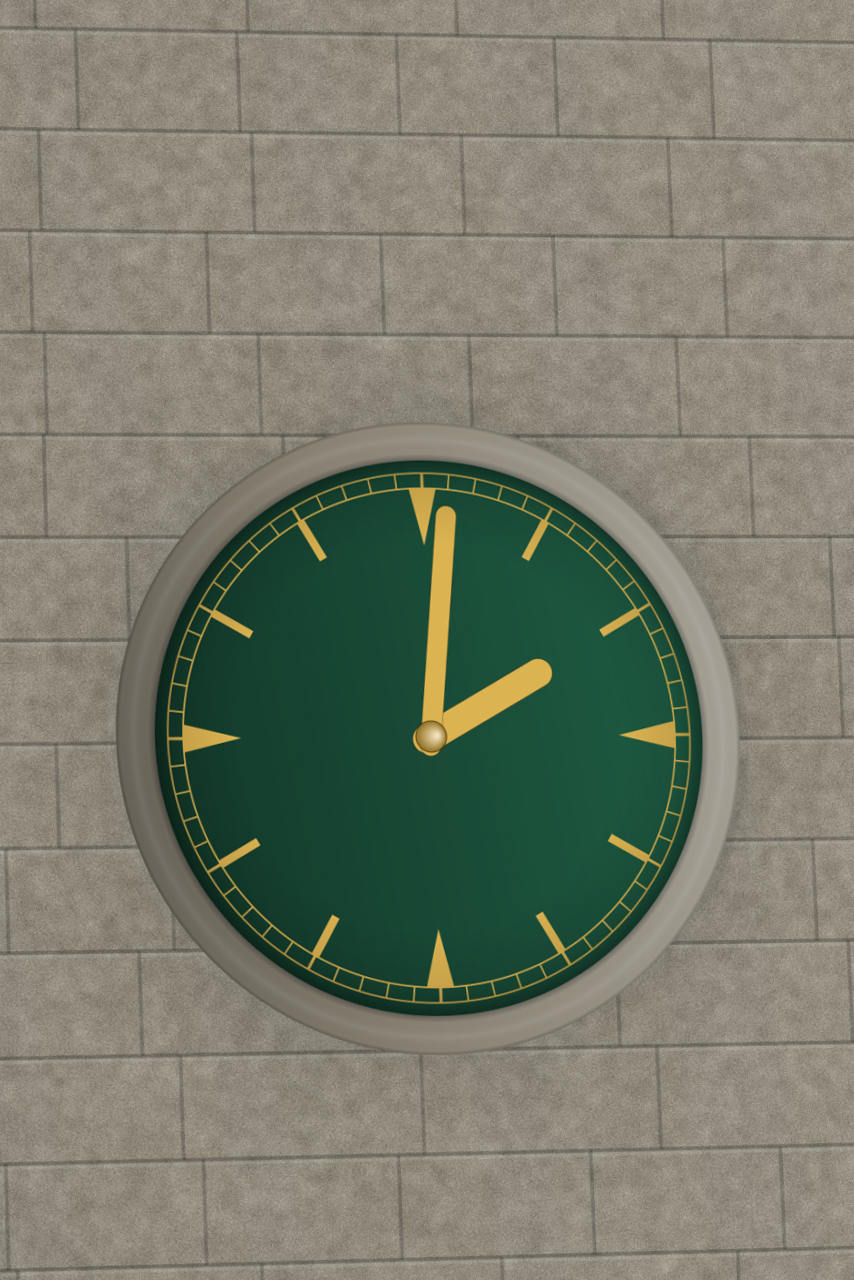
2:01
